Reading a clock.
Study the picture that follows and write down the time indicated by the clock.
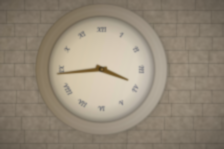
3:44
